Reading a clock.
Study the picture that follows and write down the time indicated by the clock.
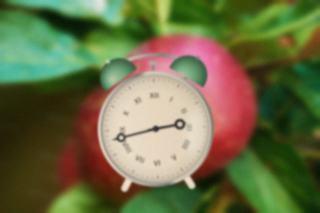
2:43
